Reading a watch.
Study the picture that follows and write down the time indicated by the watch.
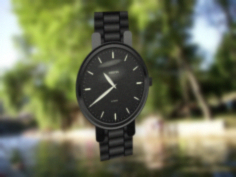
10:40
